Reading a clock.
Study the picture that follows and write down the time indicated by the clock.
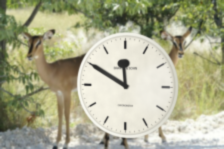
11:50
